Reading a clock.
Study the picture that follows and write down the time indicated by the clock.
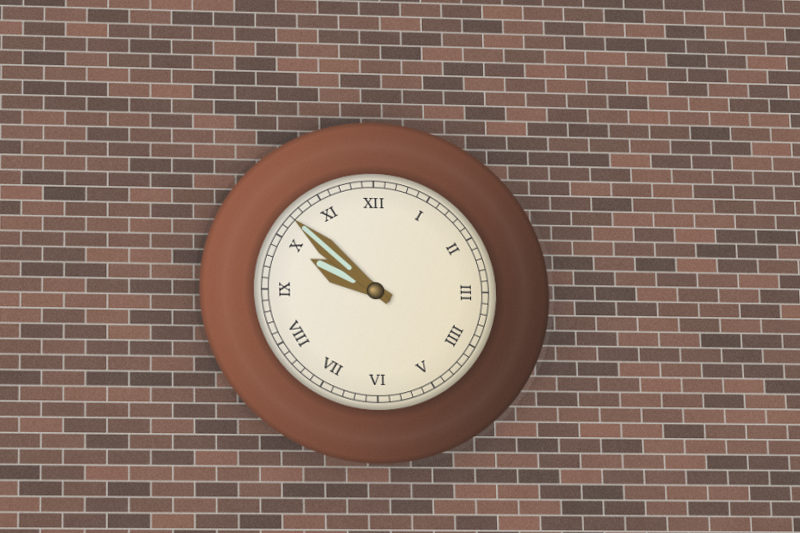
9:52
